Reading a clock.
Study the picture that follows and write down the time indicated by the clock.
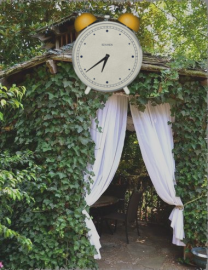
6:39
